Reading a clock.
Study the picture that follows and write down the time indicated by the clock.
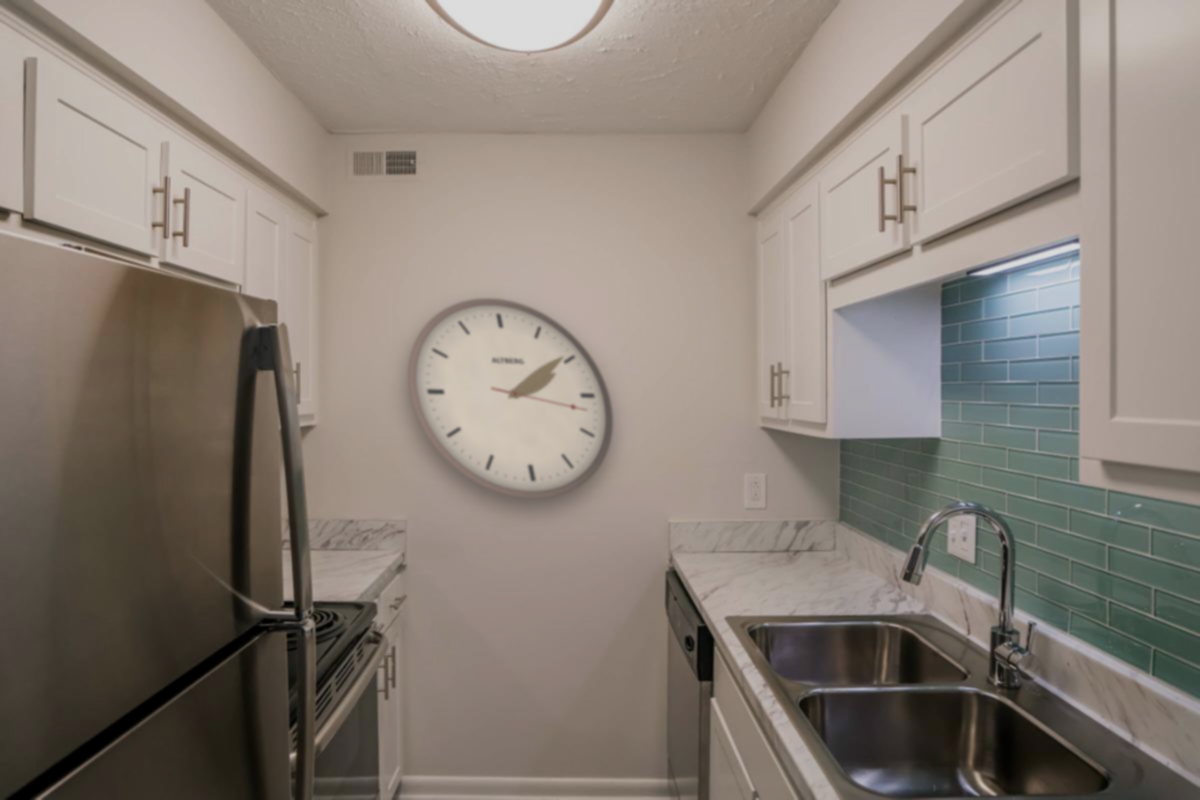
2:09:17
